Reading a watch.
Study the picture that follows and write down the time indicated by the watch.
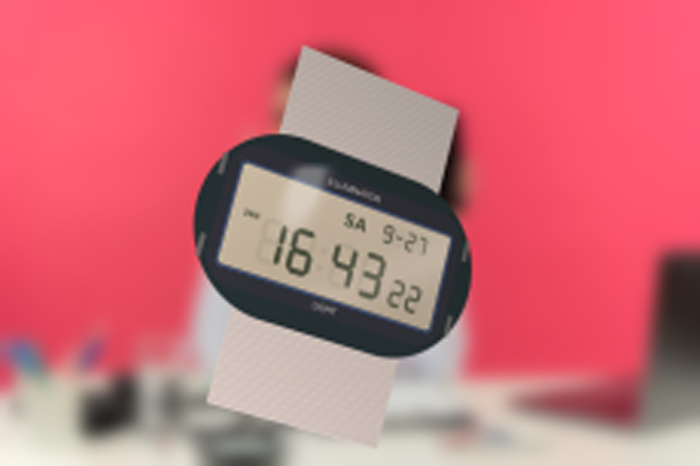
16:43:22
